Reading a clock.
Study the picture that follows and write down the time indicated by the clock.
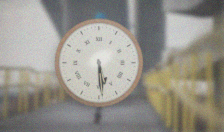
5:29
